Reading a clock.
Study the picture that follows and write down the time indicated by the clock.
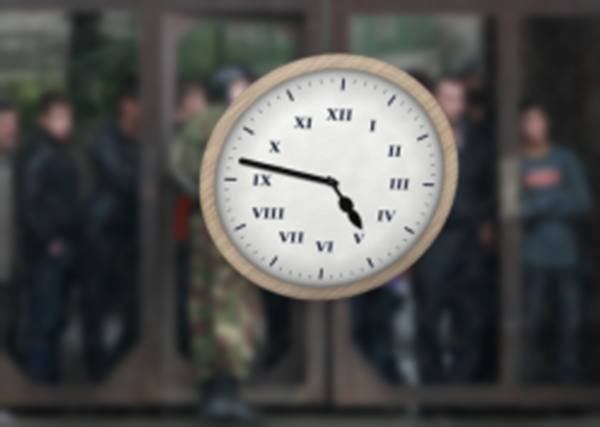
4:47
